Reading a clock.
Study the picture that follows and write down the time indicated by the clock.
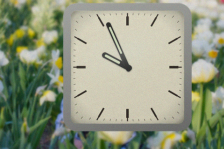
9:56
